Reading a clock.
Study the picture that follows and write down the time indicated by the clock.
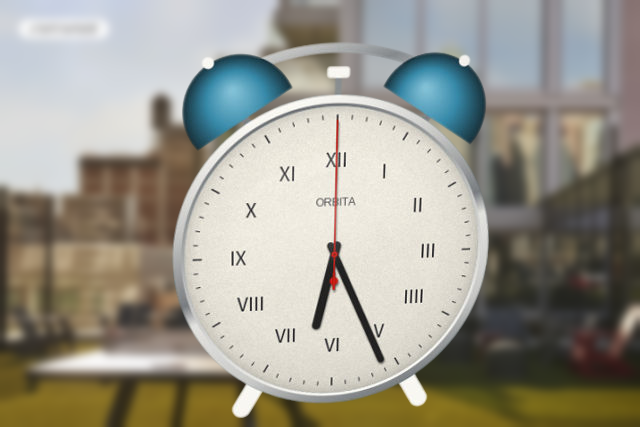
6:26:00
